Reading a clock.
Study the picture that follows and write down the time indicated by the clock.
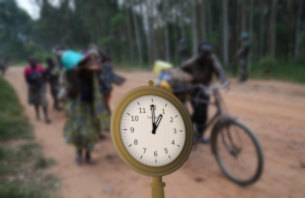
1:00
